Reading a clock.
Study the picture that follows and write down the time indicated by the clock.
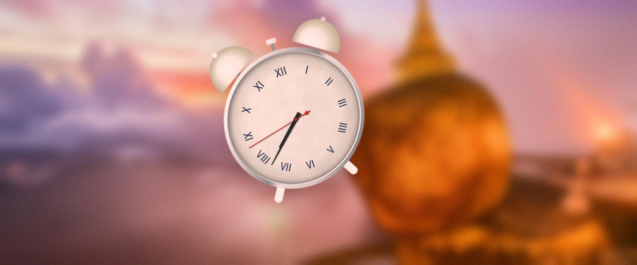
7:37:43
